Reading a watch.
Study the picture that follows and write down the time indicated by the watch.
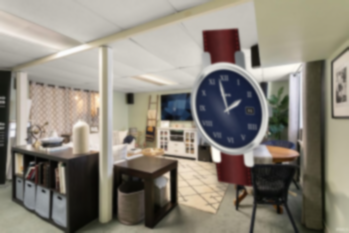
1:58
